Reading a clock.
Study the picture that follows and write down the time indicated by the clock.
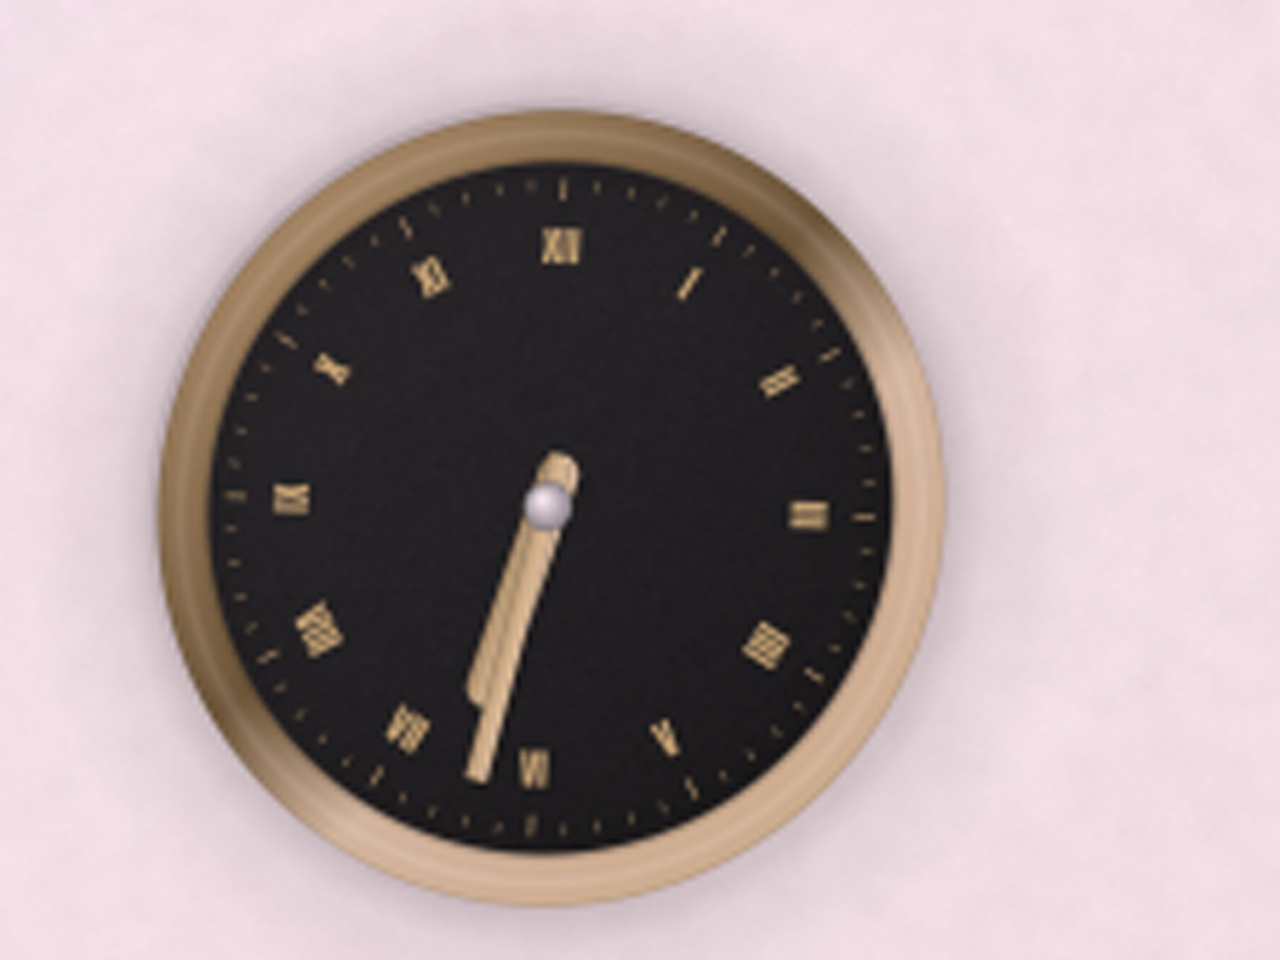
6:32
